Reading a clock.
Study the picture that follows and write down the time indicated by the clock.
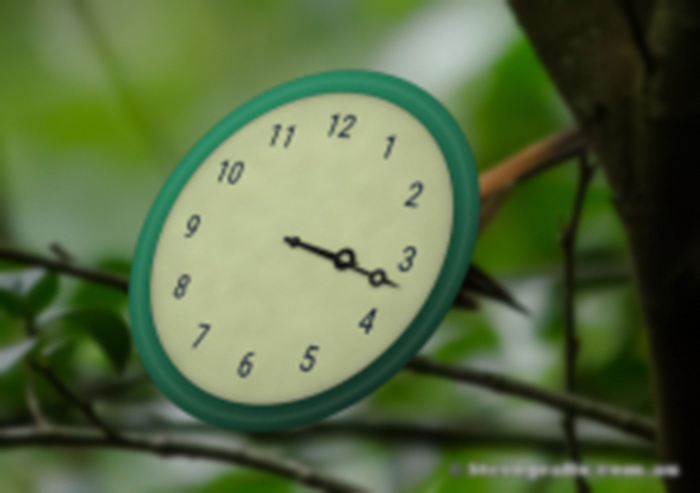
3:17
